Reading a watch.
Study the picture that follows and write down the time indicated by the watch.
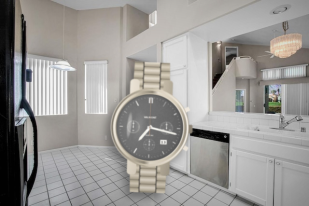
7:17
